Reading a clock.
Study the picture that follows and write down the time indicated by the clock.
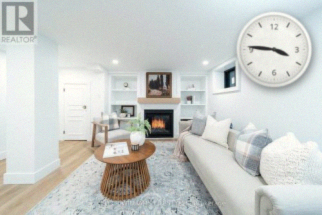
3:46
